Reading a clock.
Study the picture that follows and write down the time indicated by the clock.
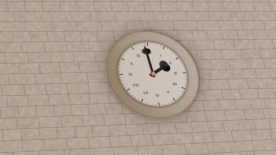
1:59
